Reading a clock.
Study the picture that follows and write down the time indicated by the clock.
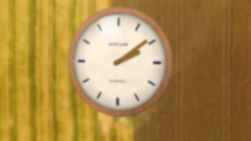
2:09
